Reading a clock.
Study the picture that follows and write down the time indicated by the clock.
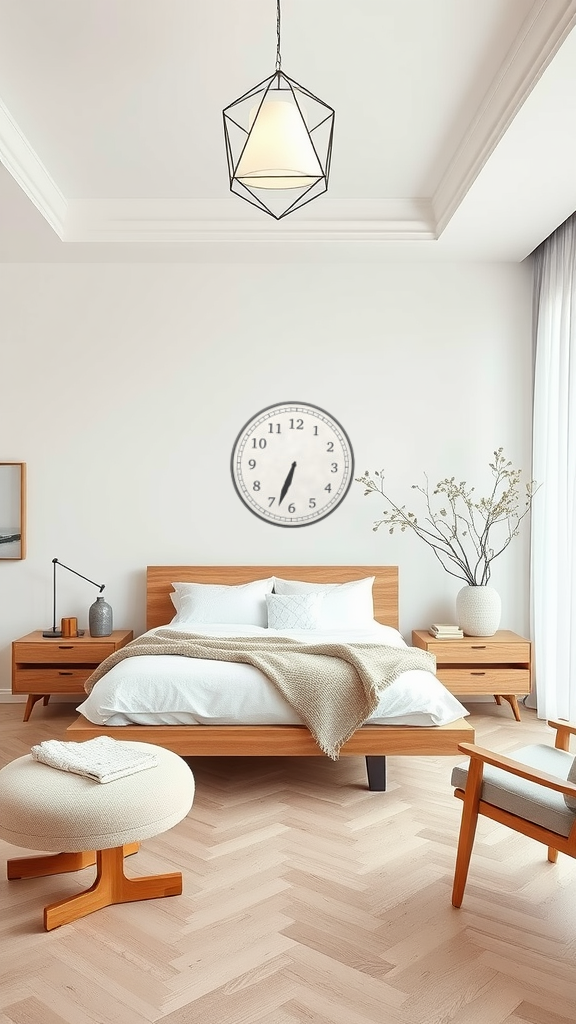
6:33
